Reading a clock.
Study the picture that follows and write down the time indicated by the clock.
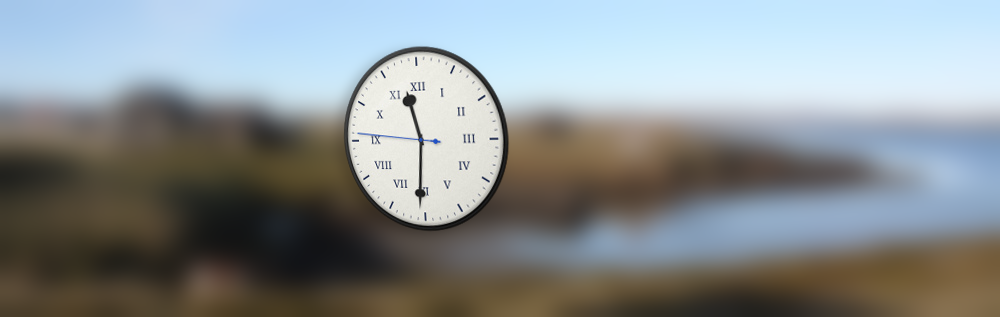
11:30:46
